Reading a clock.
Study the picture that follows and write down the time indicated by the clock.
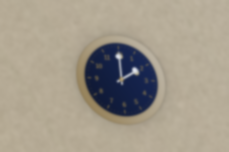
2:00
